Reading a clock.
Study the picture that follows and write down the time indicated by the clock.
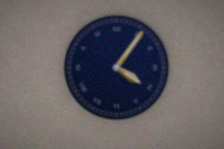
4:06
